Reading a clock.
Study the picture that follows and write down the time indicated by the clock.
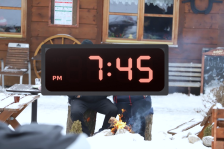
7:45
